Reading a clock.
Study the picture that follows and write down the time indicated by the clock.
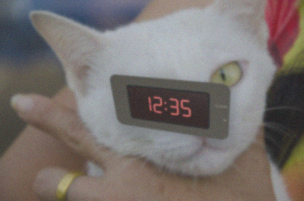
12:35
